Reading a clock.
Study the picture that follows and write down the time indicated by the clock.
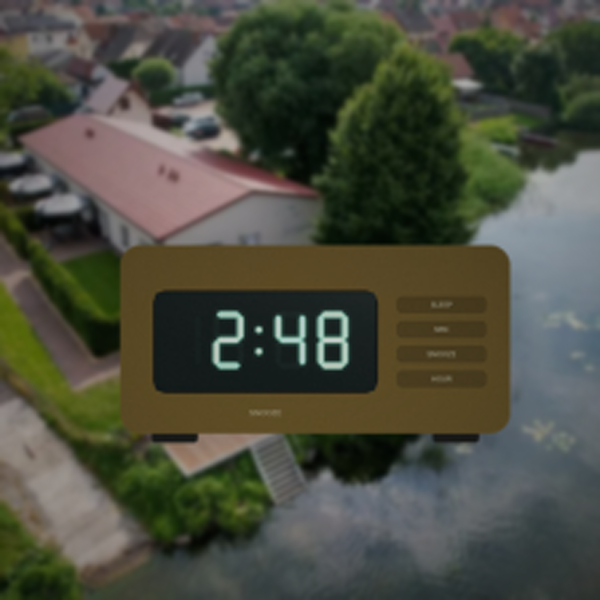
2:48
